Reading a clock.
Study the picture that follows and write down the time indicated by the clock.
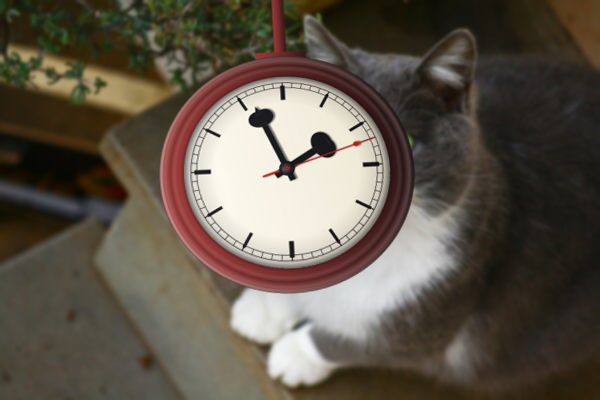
1:56:12
